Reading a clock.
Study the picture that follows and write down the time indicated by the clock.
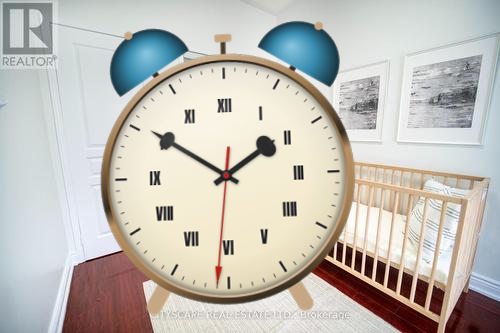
1:50:31
